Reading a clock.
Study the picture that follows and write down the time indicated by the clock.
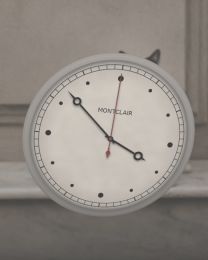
3:52:00
